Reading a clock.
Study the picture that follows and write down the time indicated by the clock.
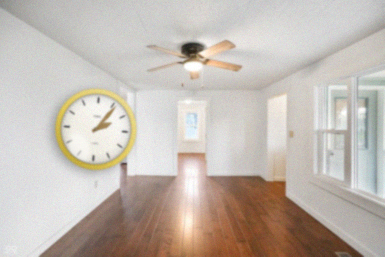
2:06
